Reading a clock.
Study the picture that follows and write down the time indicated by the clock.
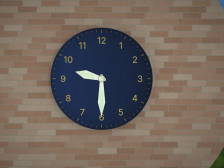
9:30
